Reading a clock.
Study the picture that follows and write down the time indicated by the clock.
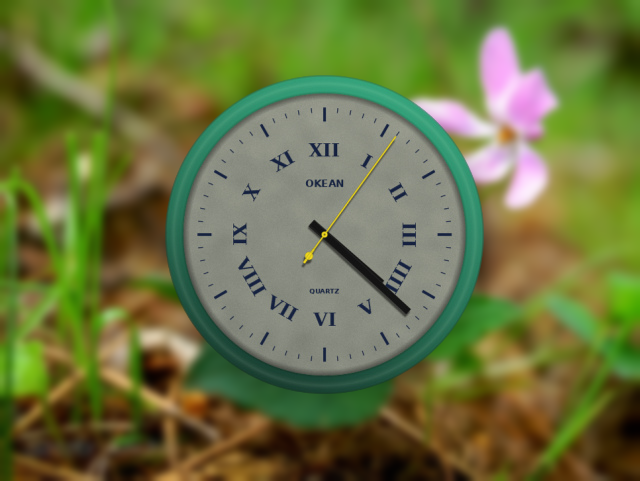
4:22:06
